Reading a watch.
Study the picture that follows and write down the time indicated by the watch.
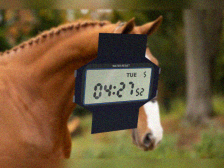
4:27:52
